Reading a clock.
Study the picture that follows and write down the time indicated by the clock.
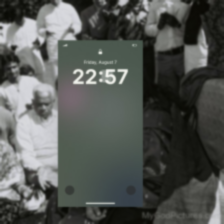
22:57
